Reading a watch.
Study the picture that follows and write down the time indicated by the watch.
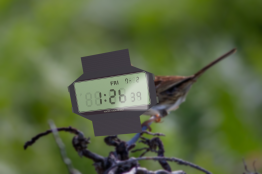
1:26:39
